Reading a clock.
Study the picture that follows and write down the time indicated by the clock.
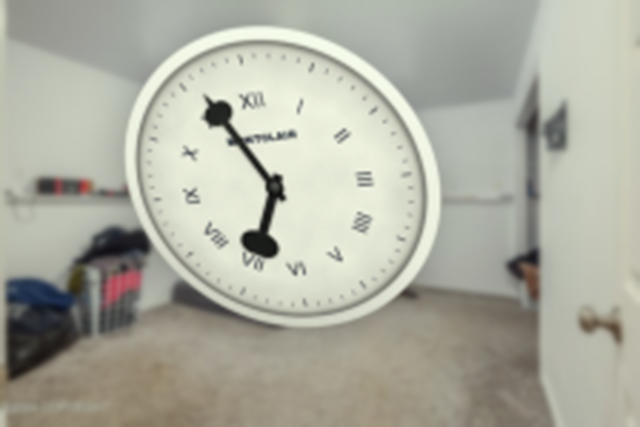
6:56
